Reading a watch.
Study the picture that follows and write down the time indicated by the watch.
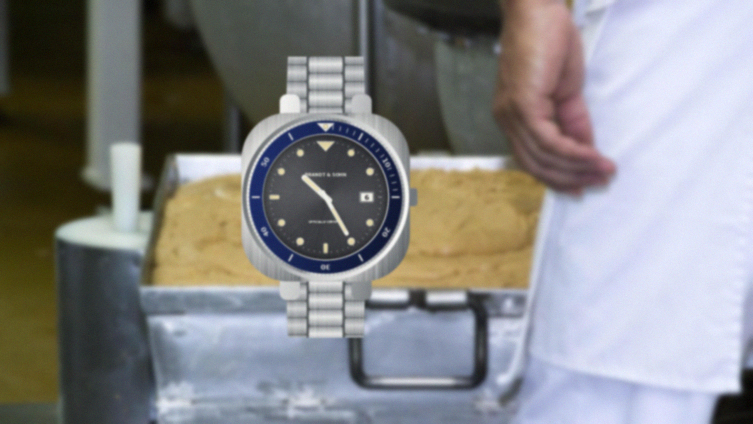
10:25
